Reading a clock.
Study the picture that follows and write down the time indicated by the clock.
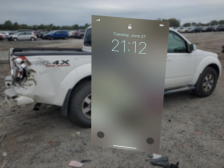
21:12
